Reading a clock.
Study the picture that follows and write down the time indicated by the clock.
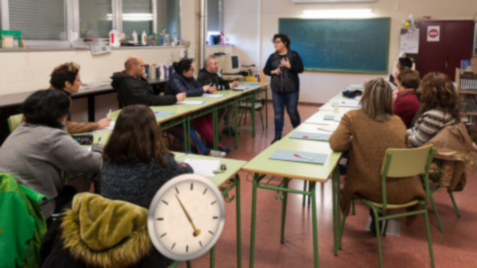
4:54
